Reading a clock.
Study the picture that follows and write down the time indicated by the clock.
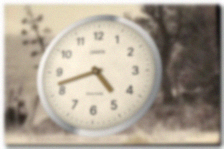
4:42
